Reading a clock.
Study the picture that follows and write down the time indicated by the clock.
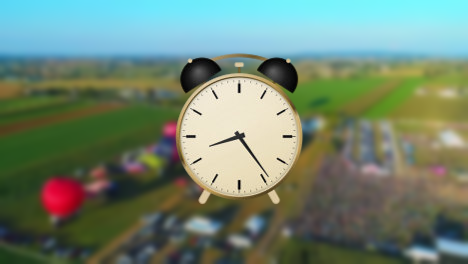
8:24
